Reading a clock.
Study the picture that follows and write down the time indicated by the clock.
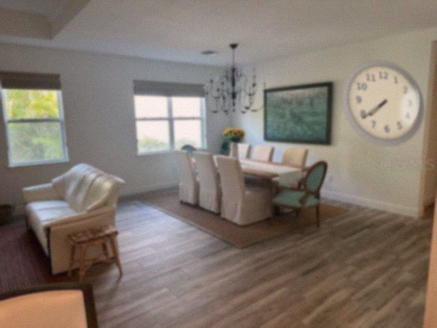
7:39
